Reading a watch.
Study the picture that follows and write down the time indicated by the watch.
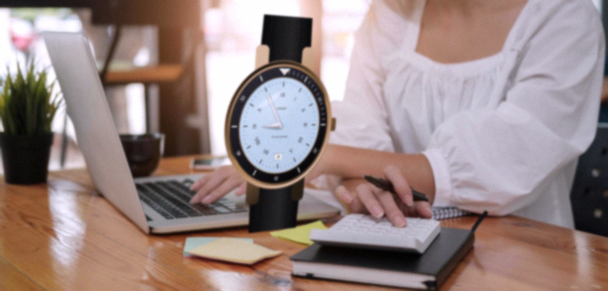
8:55
